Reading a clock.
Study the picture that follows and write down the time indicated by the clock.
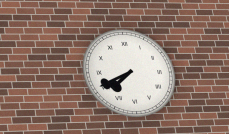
7:41
